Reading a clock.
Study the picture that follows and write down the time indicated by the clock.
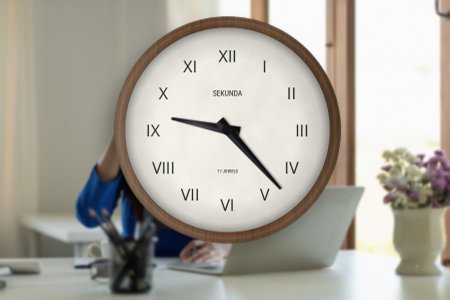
9:23
